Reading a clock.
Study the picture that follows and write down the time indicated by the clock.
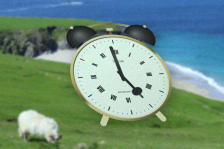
4:59
